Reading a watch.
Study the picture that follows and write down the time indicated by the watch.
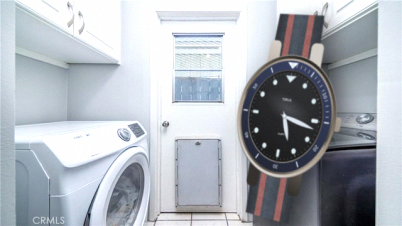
5:17
